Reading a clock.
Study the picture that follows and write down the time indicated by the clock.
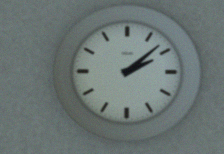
2:08
